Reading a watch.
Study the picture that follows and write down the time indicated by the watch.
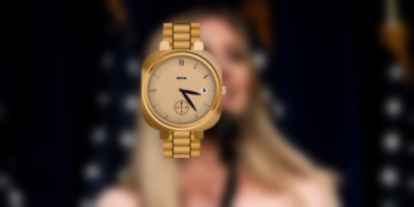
3:24
